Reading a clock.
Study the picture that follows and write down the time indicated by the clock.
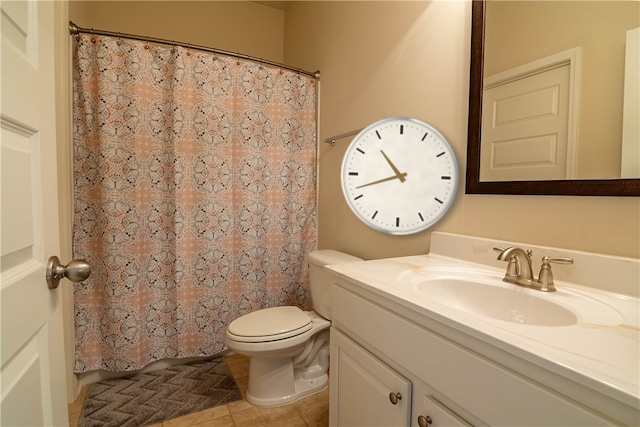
10:42
